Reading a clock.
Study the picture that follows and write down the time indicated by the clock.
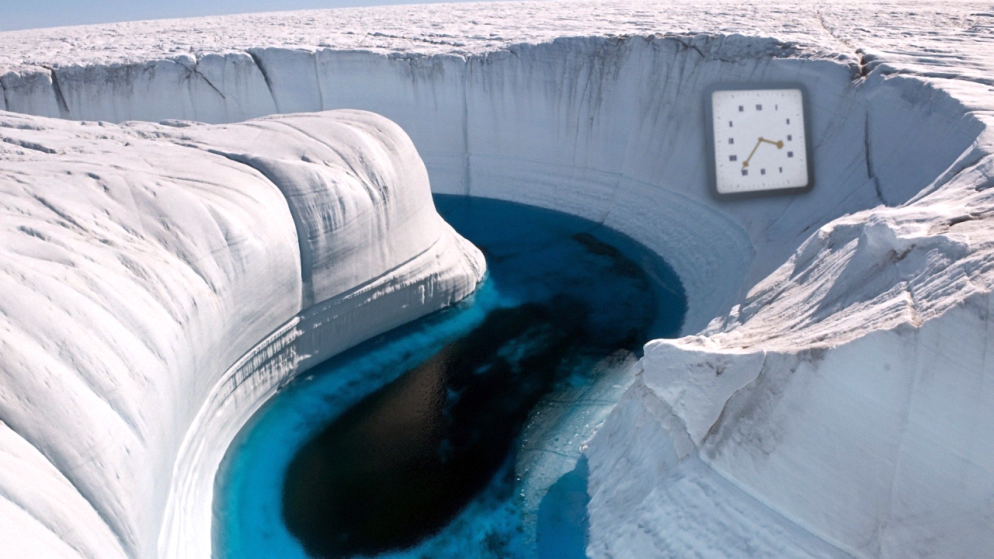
3:36
